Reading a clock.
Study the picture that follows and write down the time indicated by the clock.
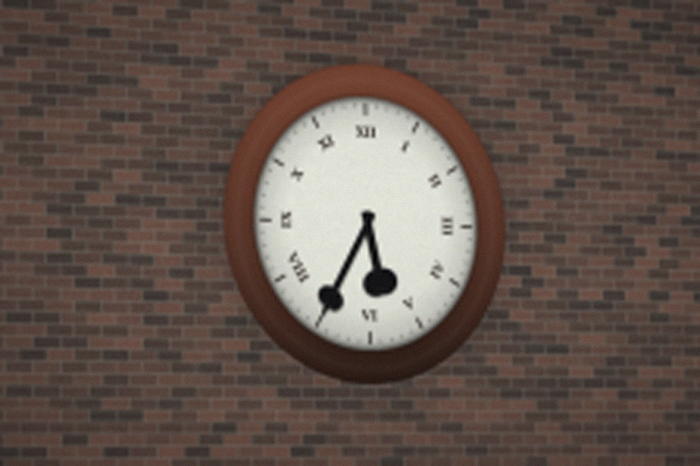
5:35
